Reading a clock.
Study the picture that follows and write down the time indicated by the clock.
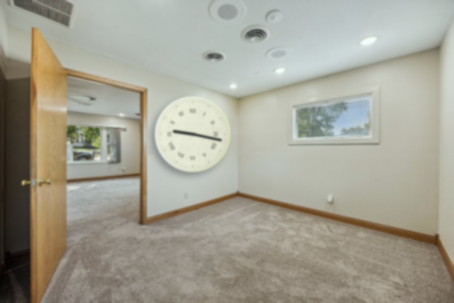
9:17
